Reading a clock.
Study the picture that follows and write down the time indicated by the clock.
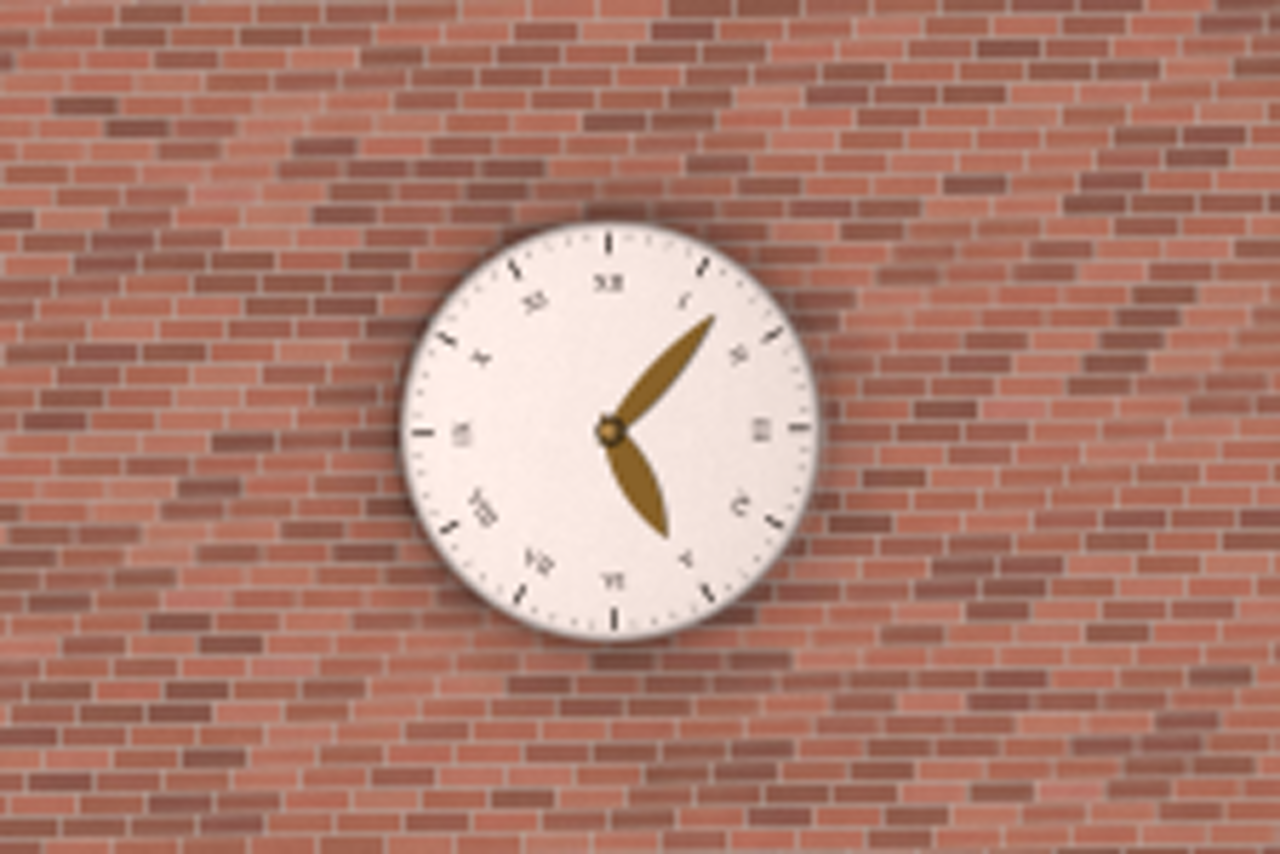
5:07
